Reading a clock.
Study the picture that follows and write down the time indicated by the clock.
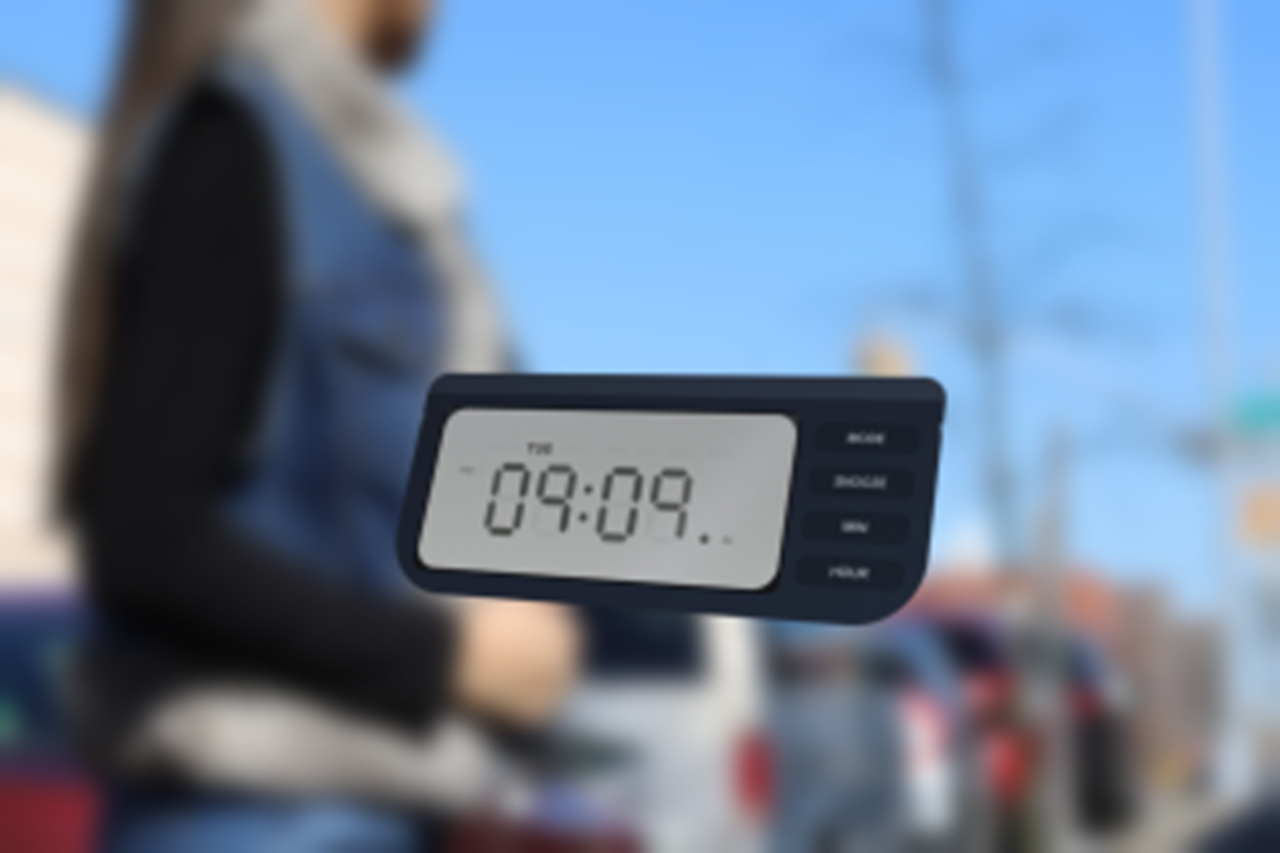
9:09
